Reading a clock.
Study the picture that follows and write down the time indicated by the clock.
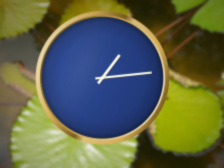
1:14
